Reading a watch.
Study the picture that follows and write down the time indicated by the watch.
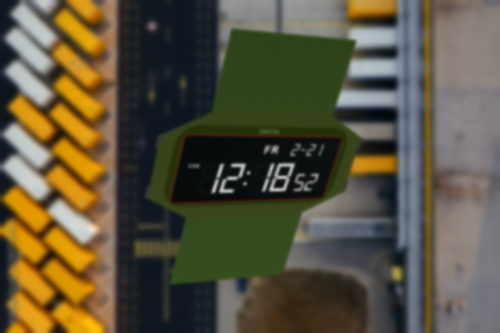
12:18:52
